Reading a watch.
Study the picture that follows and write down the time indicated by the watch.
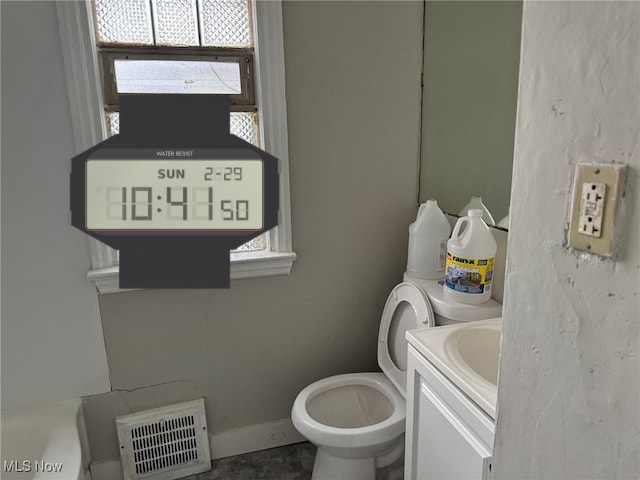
10:41:50
